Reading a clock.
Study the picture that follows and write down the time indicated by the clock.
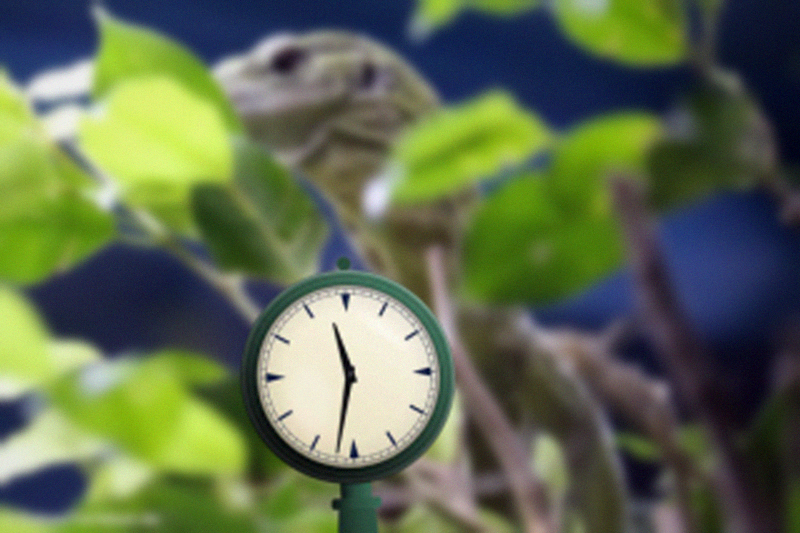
11:32
